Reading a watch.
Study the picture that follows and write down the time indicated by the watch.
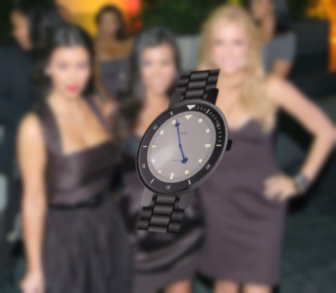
4:56
